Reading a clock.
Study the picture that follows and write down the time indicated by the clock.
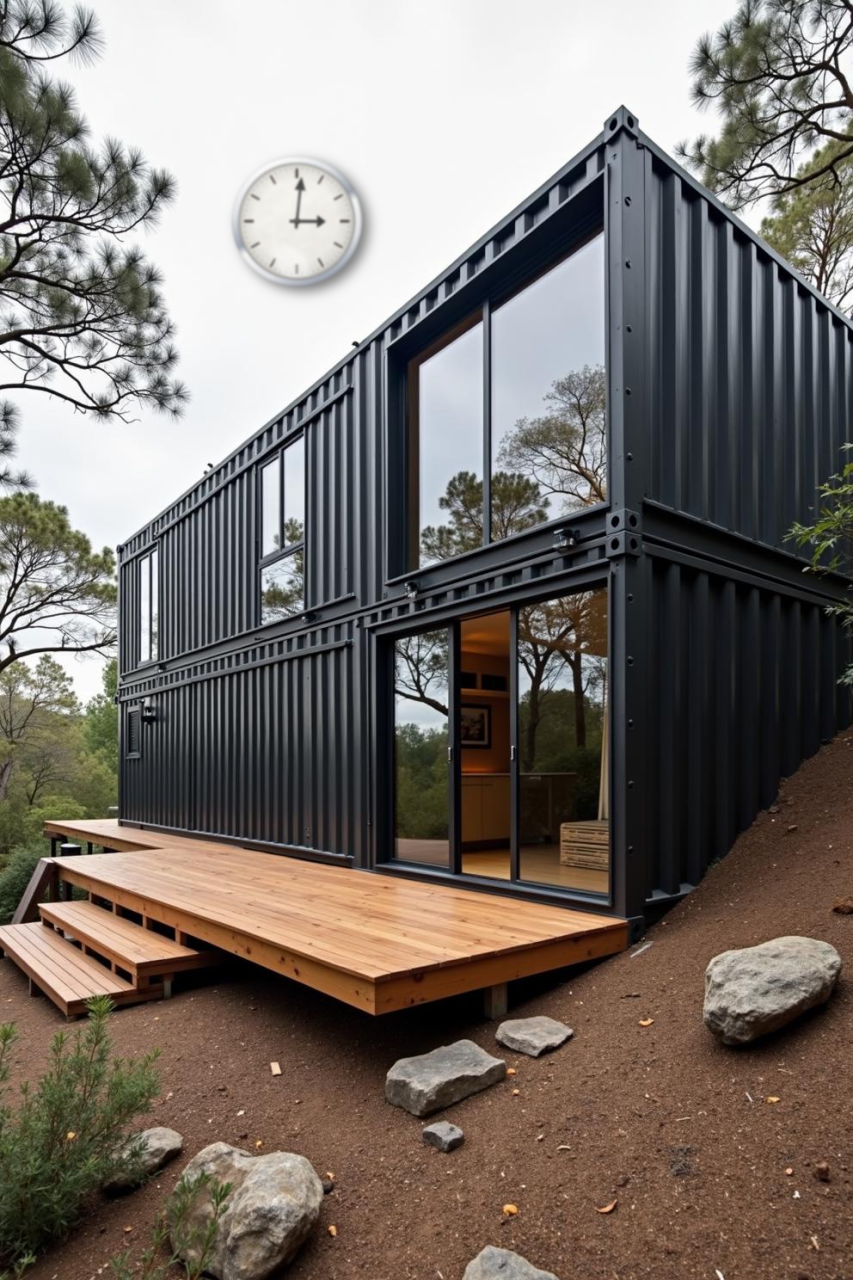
3:01
